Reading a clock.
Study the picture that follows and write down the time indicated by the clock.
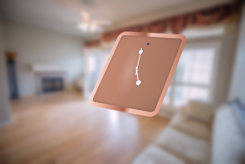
4:58
